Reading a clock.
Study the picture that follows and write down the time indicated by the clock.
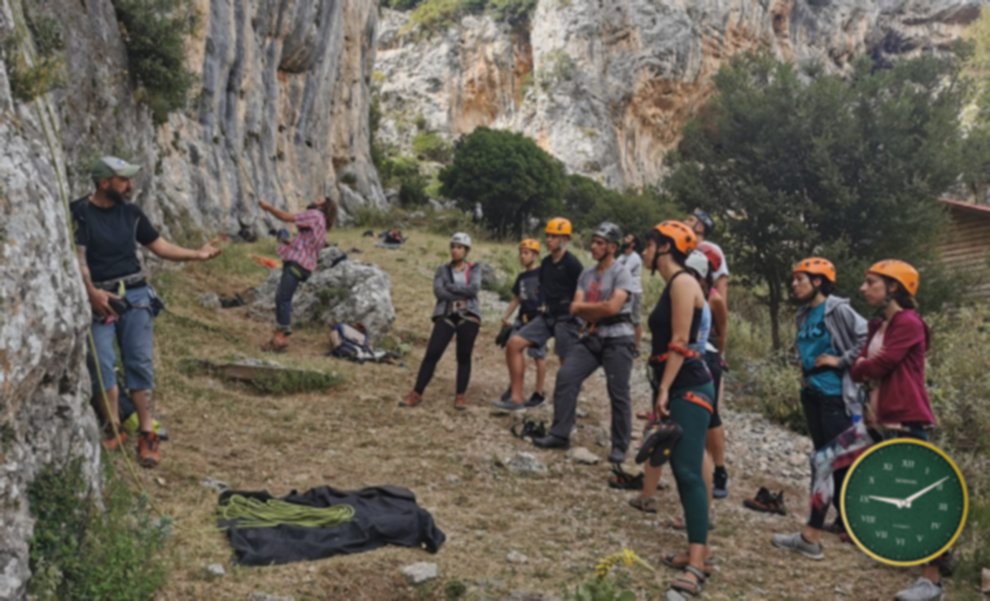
9:09
